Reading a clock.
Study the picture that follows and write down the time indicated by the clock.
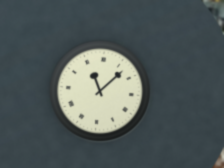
11:07
